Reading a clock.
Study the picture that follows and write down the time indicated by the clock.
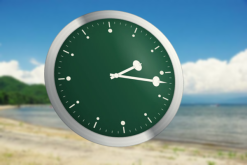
2:17
